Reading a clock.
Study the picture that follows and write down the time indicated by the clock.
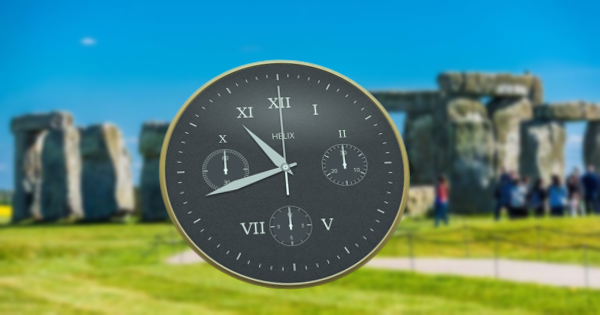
10:42
